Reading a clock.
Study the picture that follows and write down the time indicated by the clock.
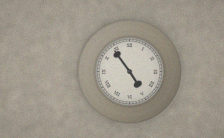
4:54
